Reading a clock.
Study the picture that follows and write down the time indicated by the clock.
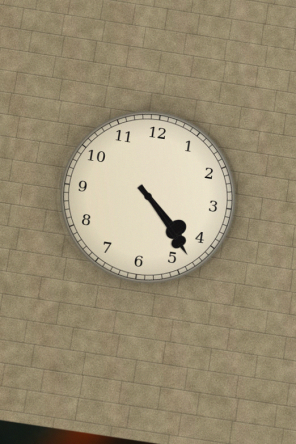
4:23
